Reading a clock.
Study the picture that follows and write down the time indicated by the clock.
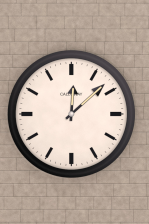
12:08
